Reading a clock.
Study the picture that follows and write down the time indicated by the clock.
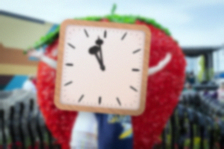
10:58
